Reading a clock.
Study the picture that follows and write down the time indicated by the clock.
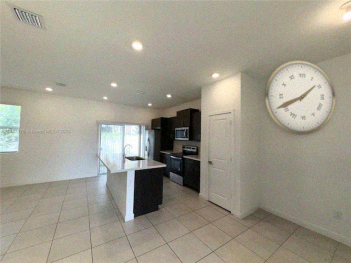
1:41
